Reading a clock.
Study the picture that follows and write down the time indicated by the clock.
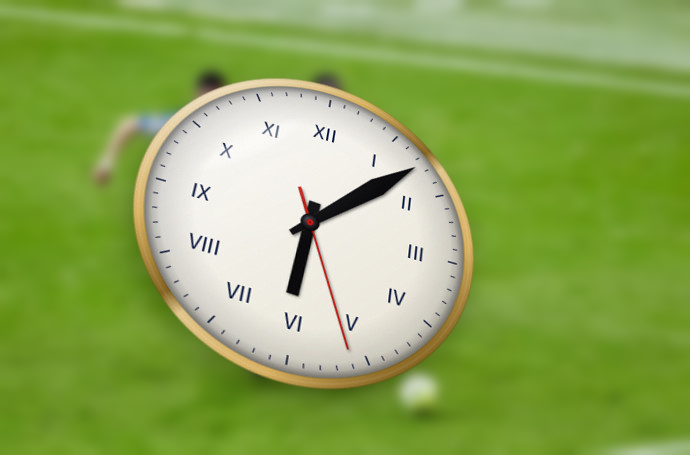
6:07:26
